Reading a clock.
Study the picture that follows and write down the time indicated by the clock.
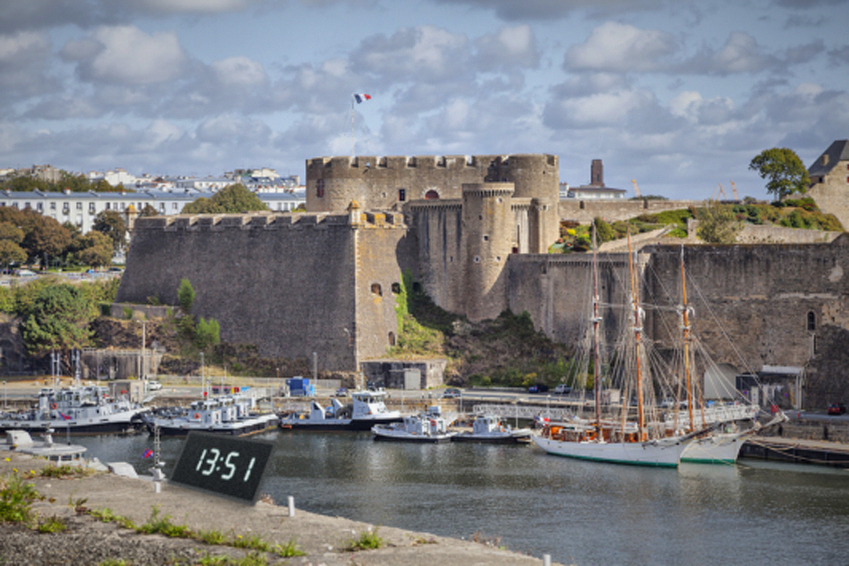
13:51
